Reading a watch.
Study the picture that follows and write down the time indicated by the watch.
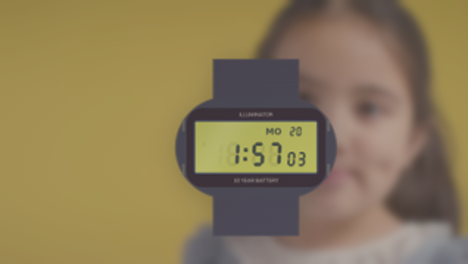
1:57:03
